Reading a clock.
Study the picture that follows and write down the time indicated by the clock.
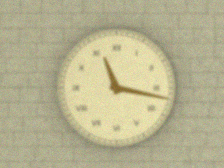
11:17
